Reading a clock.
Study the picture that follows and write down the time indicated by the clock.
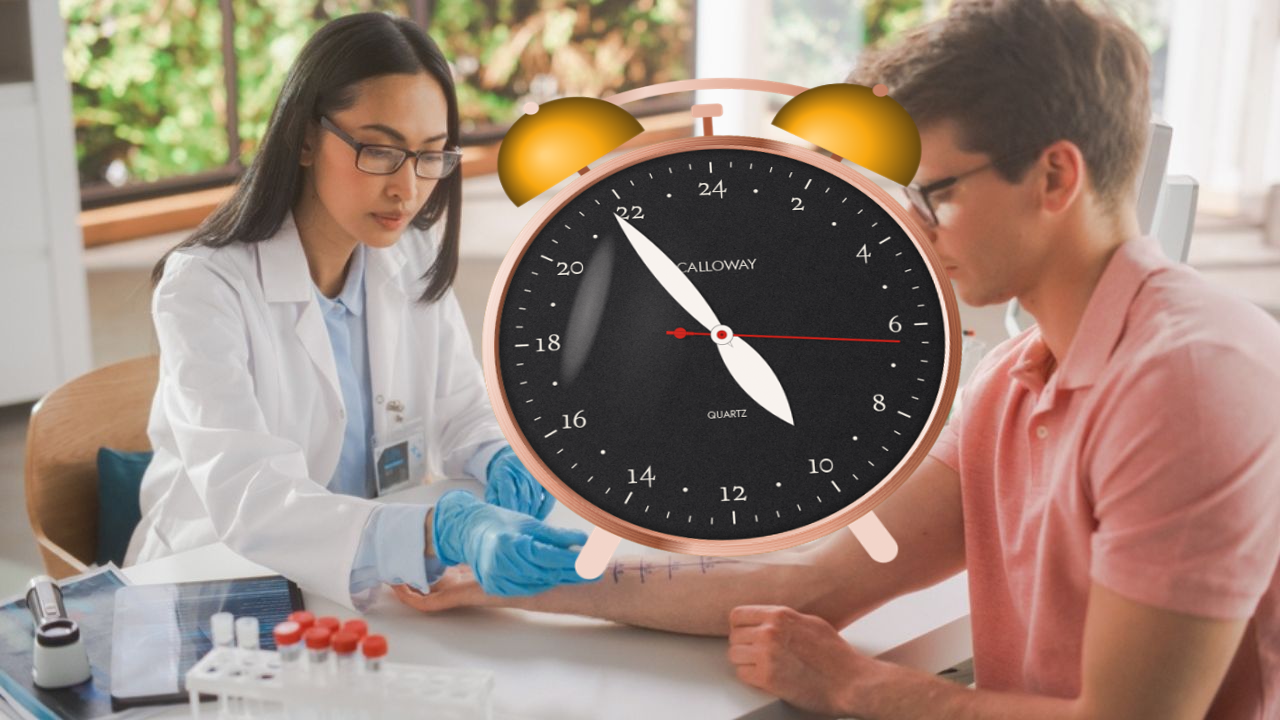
9:54:16
